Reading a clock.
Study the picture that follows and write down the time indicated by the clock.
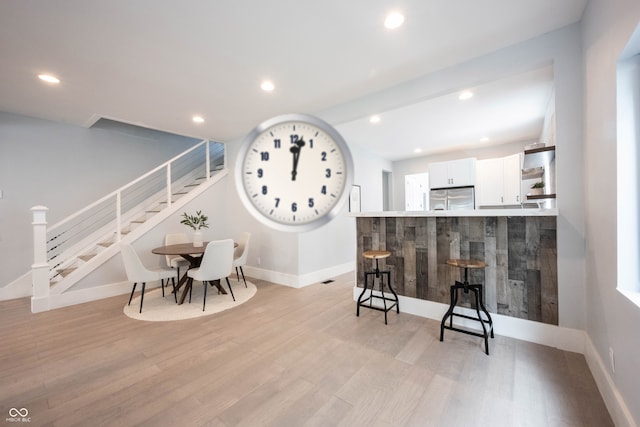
12:02
